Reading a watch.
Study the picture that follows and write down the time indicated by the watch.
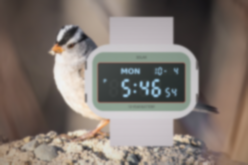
5:46
